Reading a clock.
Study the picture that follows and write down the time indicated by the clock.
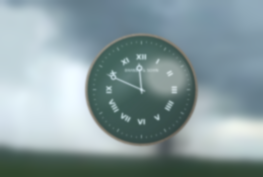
11:49
